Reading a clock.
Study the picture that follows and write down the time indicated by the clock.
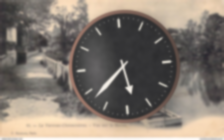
5:38
